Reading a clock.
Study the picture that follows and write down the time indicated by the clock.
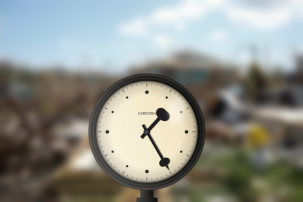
1:25
